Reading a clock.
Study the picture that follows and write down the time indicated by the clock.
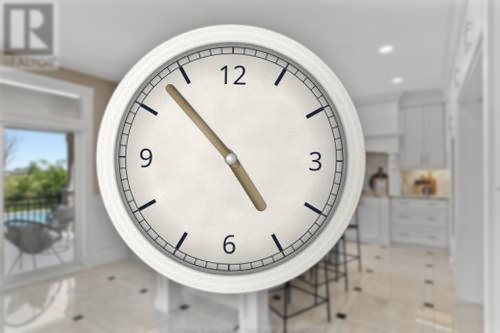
4:53
